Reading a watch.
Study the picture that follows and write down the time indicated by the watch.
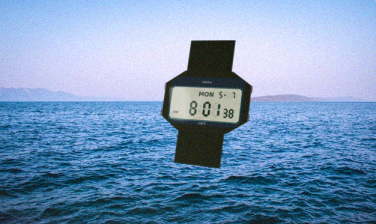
8:01:38
